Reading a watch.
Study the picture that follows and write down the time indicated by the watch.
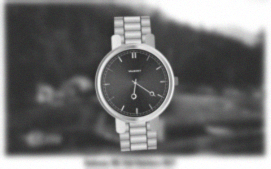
6:21
